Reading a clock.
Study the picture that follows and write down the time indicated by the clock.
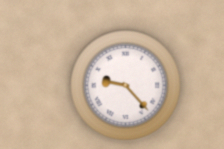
9:23
